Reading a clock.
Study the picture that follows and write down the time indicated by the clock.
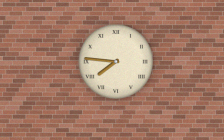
7:46
